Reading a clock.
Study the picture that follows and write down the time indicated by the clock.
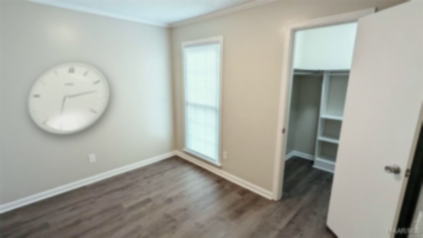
6:13
